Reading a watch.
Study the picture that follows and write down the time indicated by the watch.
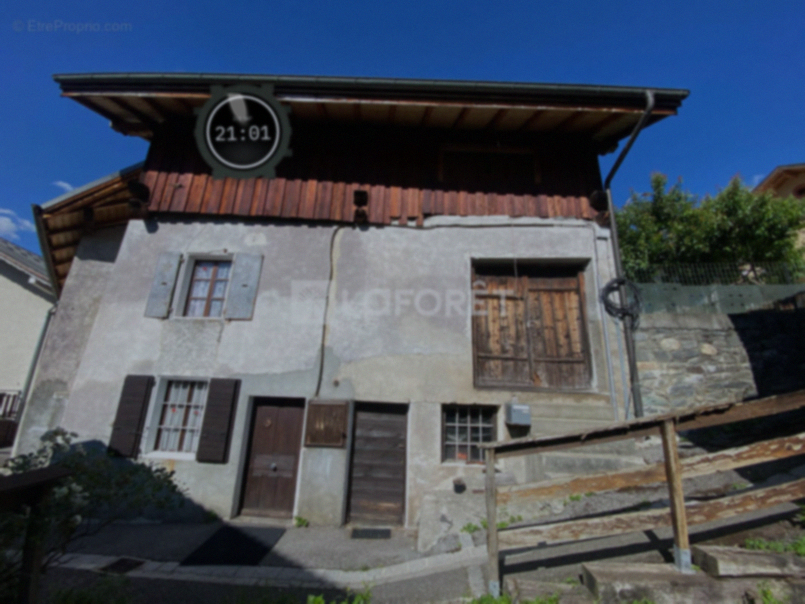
21:01
